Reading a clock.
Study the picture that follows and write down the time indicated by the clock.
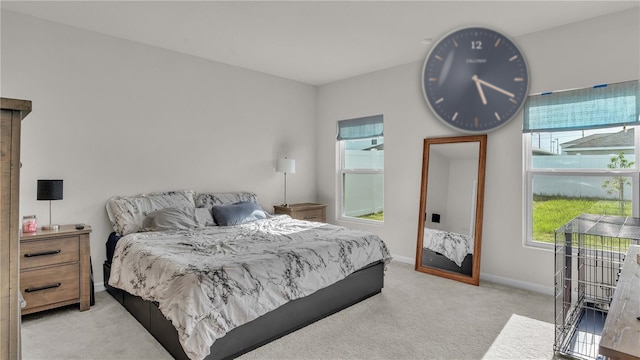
5:19
